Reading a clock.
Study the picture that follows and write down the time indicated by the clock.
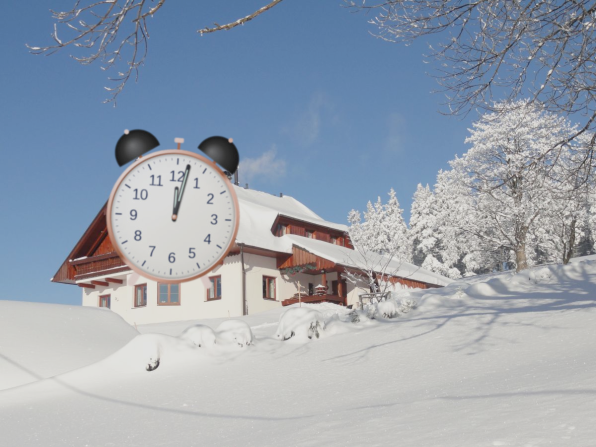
12:02
